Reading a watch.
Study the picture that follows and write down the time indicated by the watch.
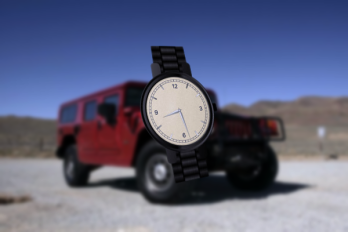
8:28
